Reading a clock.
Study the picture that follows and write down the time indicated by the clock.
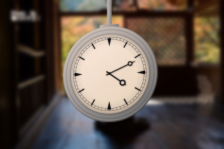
4:11
